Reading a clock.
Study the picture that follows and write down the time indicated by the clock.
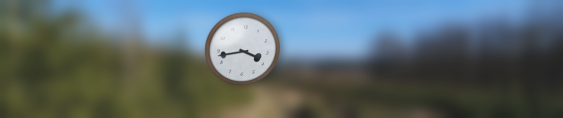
3:43
